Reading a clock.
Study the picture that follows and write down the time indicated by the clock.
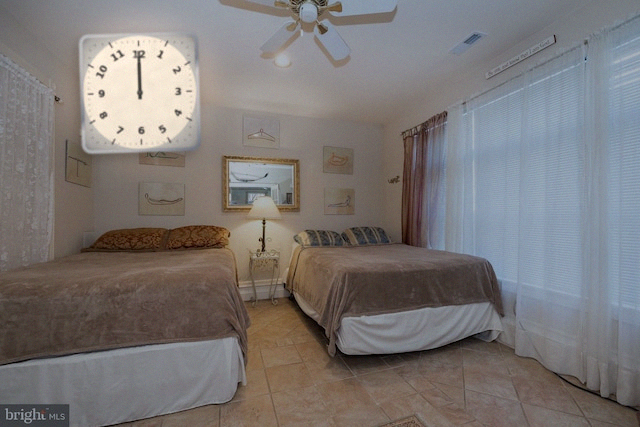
12:00
